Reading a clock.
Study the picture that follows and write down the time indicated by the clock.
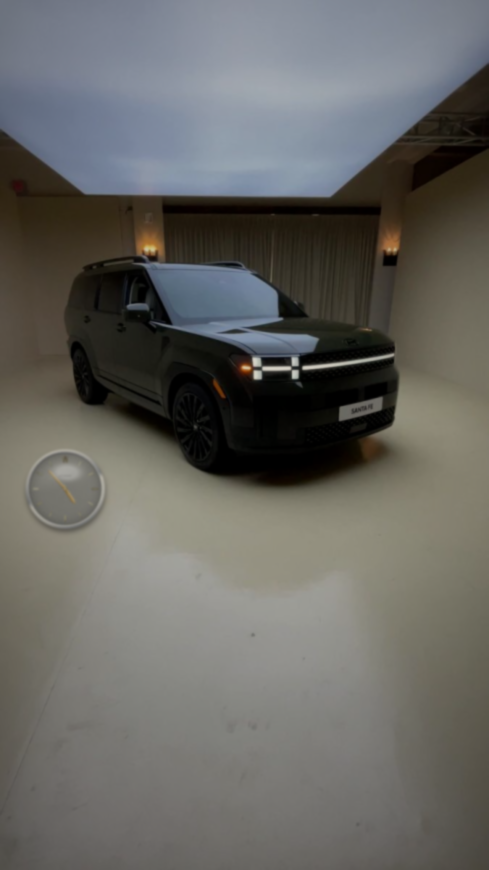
4:53
